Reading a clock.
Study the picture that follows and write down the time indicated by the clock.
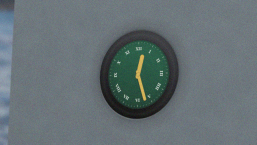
12:27
